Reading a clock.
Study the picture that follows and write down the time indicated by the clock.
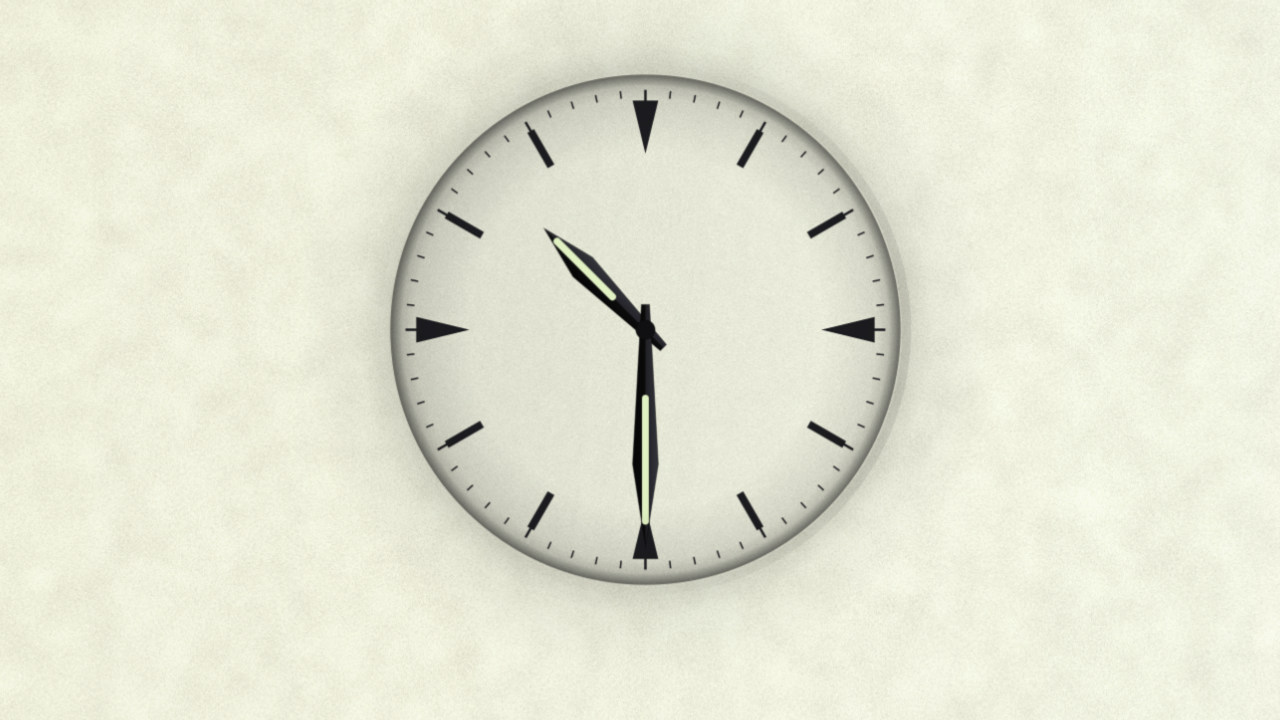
10:30
